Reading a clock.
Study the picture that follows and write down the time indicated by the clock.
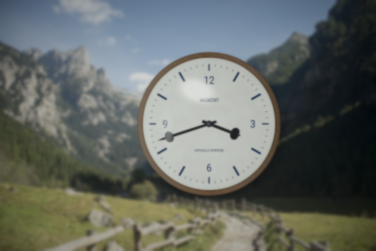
3:42
